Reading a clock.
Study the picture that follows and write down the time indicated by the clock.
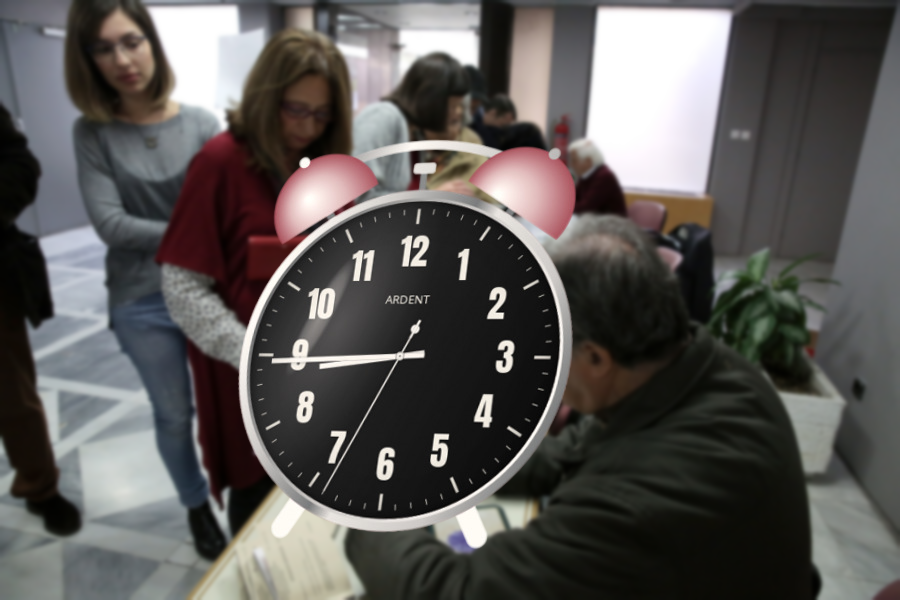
8:44:34
